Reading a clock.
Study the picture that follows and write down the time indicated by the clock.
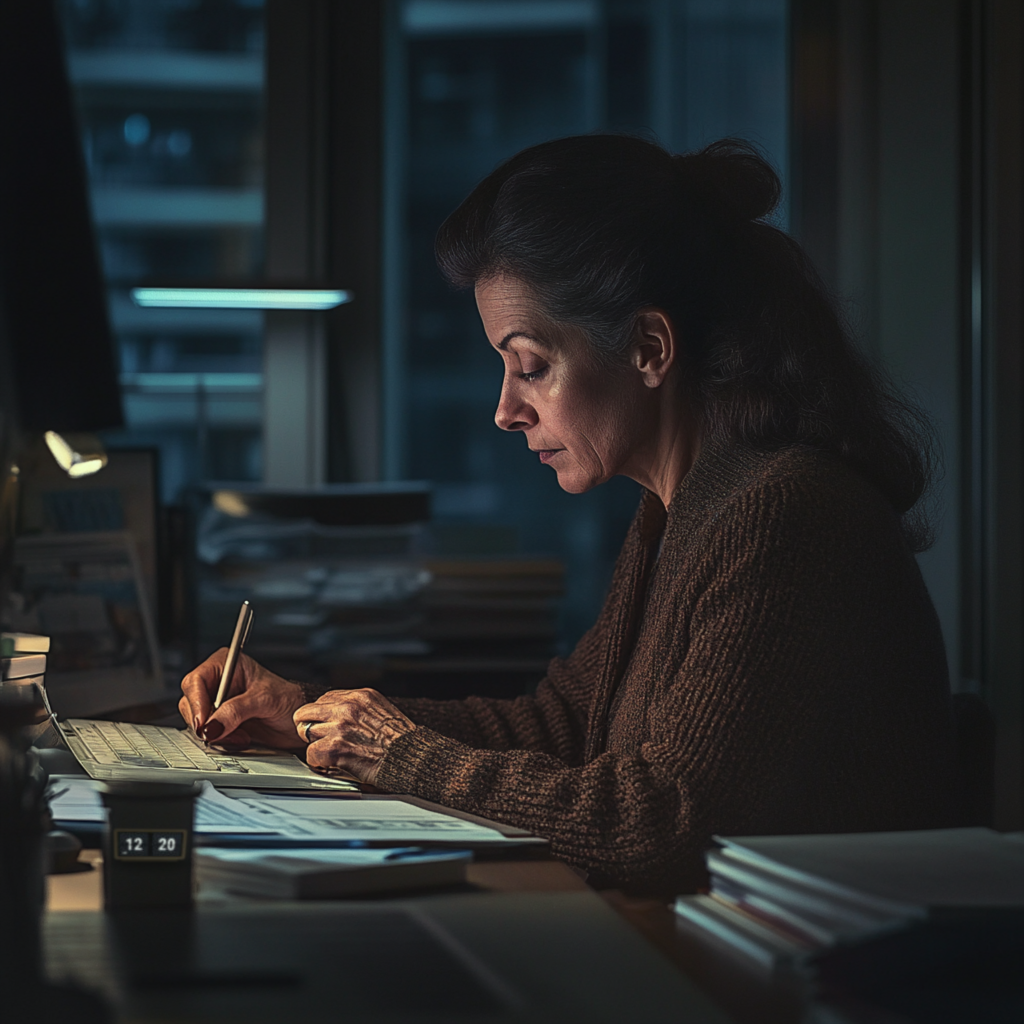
12:20
